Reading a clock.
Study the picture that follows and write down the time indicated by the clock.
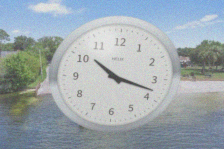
10:18
